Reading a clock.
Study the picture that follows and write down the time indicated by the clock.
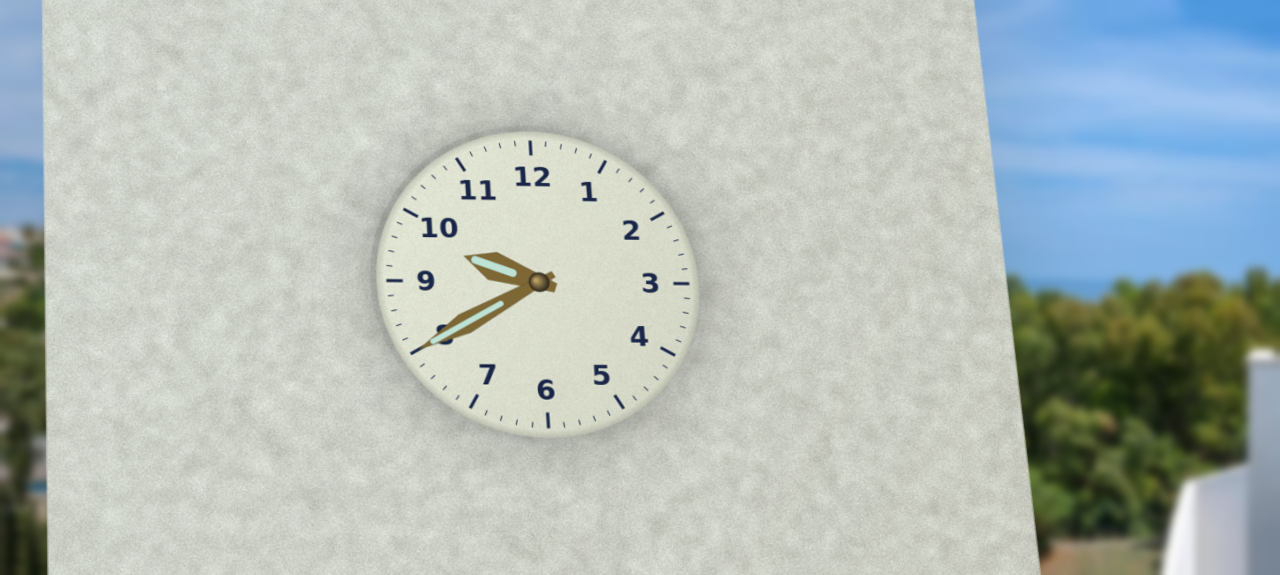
9:40
